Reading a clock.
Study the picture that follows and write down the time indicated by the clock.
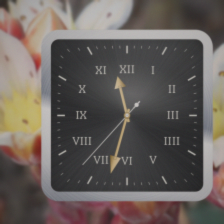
11:32:37
